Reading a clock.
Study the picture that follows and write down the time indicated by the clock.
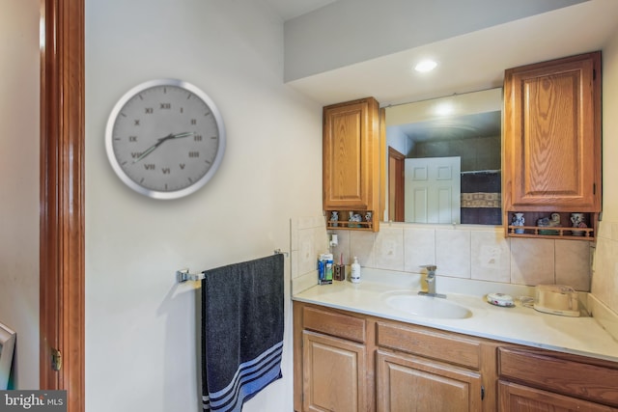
2:39
